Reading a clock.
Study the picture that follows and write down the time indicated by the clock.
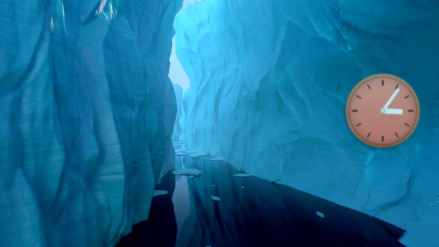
3:06
